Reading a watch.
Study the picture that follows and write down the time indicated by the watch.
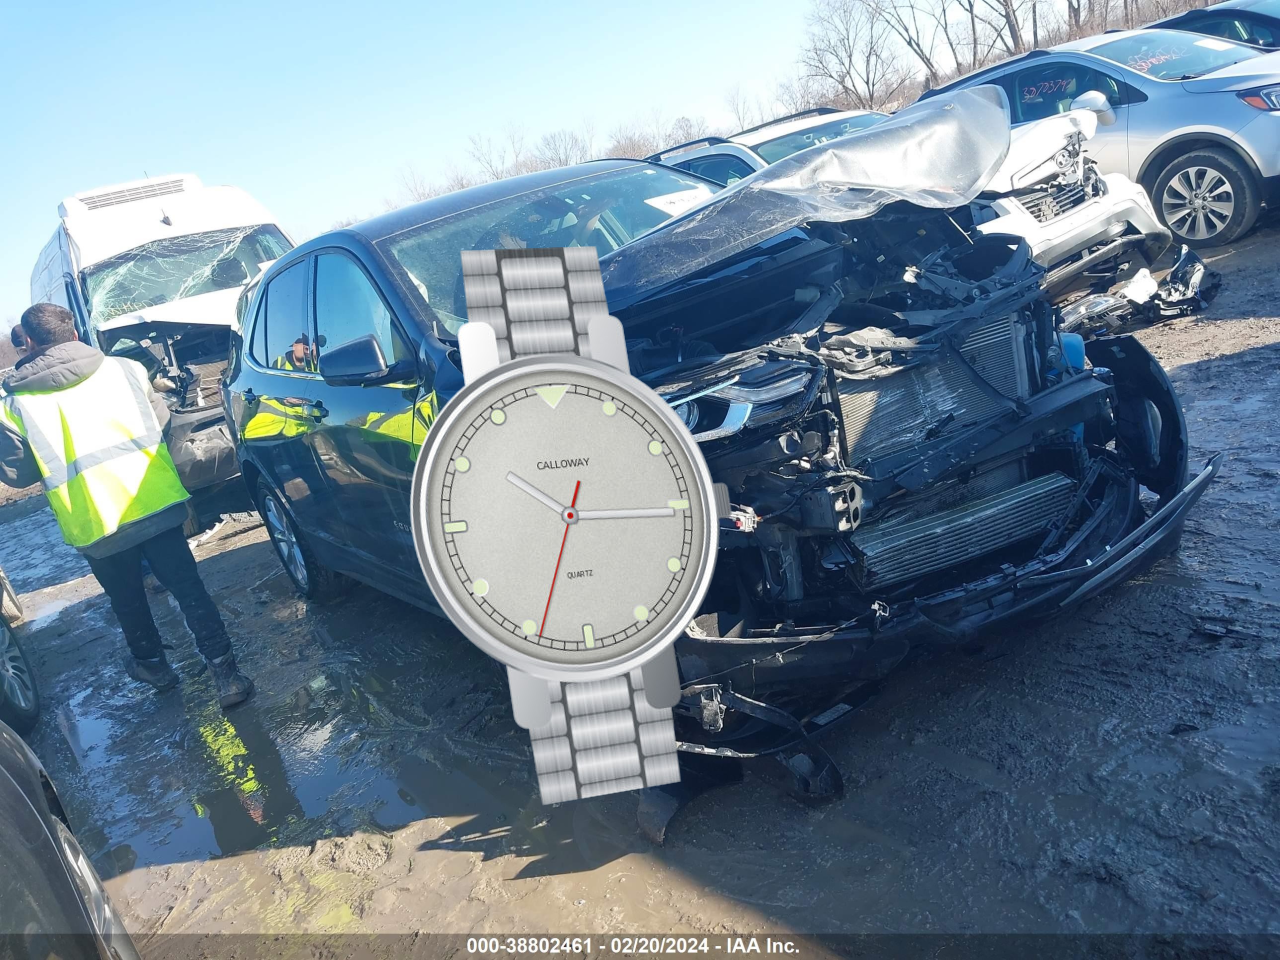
10:15:34
